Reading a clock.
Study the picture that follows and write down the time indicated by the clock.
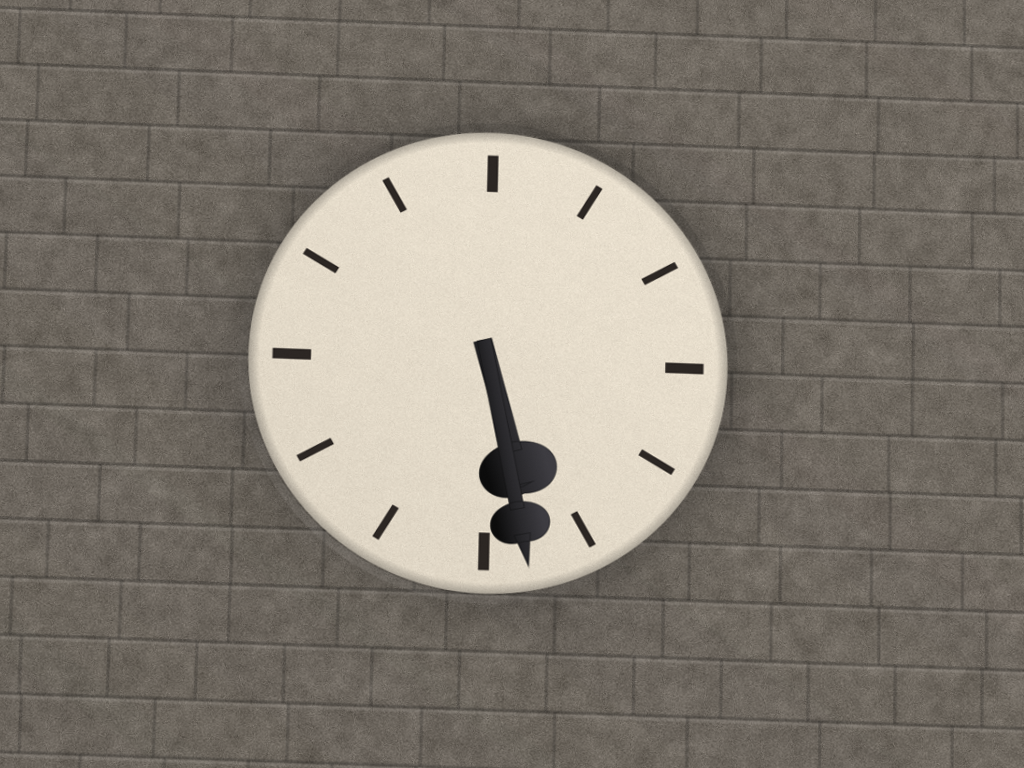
5:28
